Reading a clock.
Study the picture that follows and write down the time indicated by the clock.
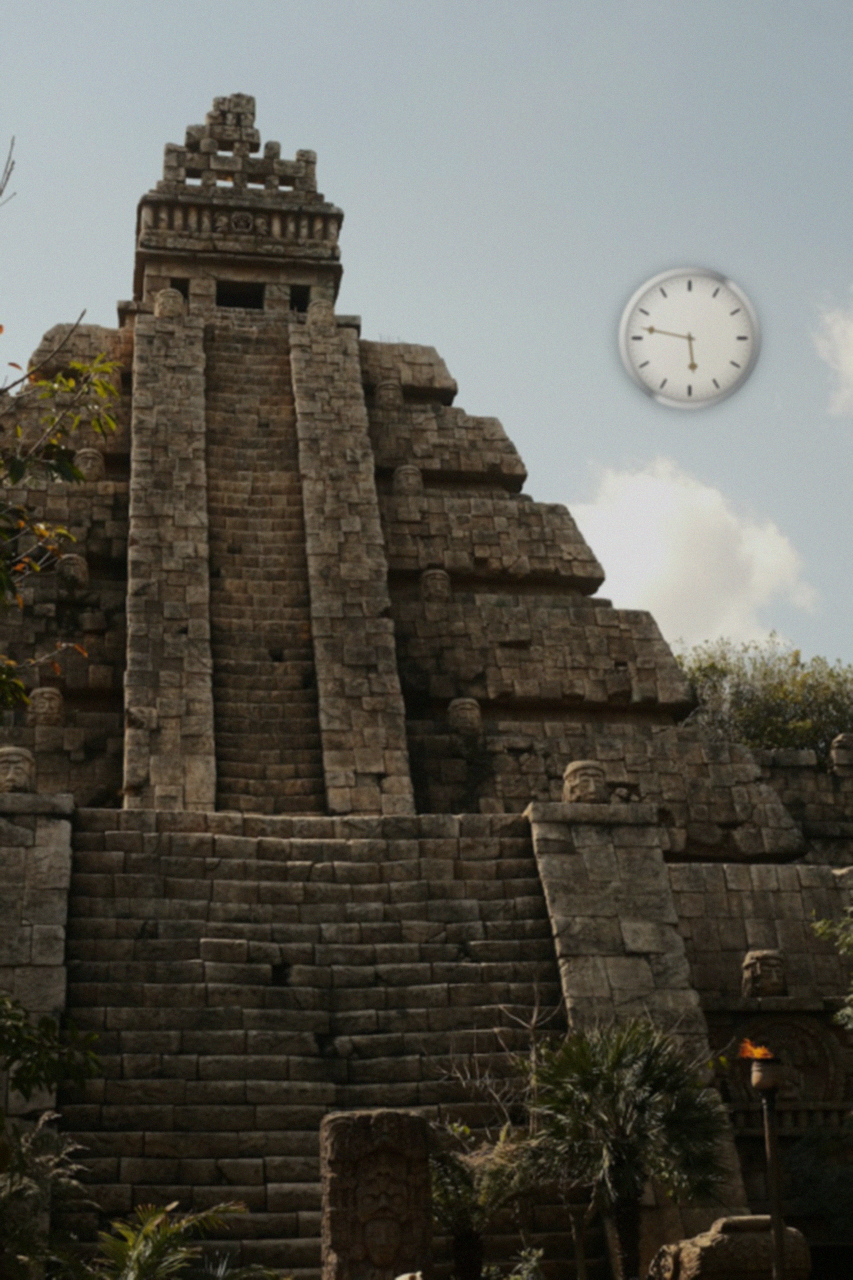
5:47
